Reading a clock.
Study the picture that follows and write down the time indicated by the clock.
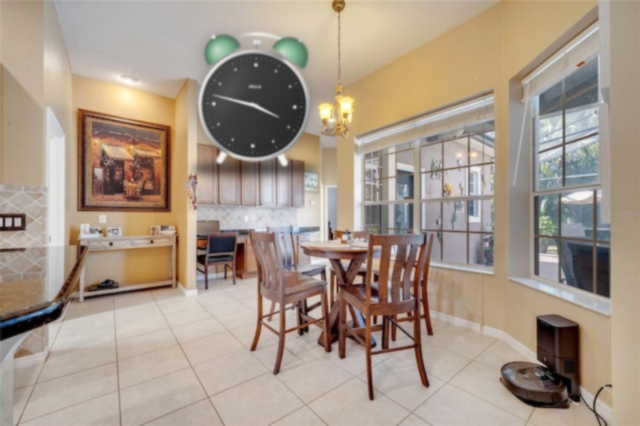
3:47
